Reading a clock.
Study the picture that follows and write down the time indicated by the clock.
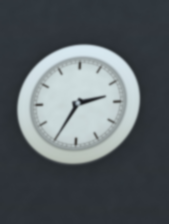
2:35
